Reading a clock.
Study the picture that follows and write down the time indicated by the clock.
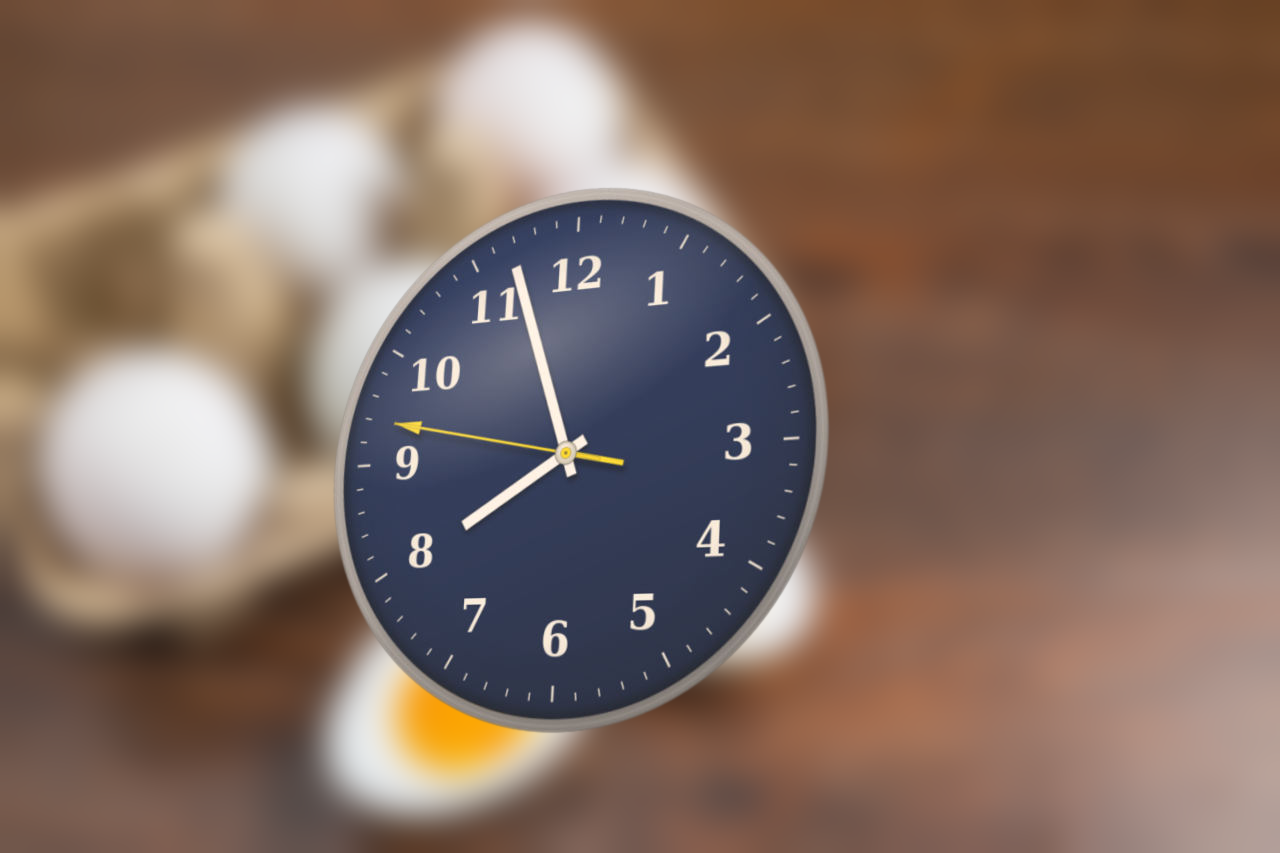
7:56:47
